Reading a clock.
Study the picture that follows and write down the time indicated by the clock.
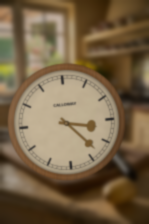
3:23
